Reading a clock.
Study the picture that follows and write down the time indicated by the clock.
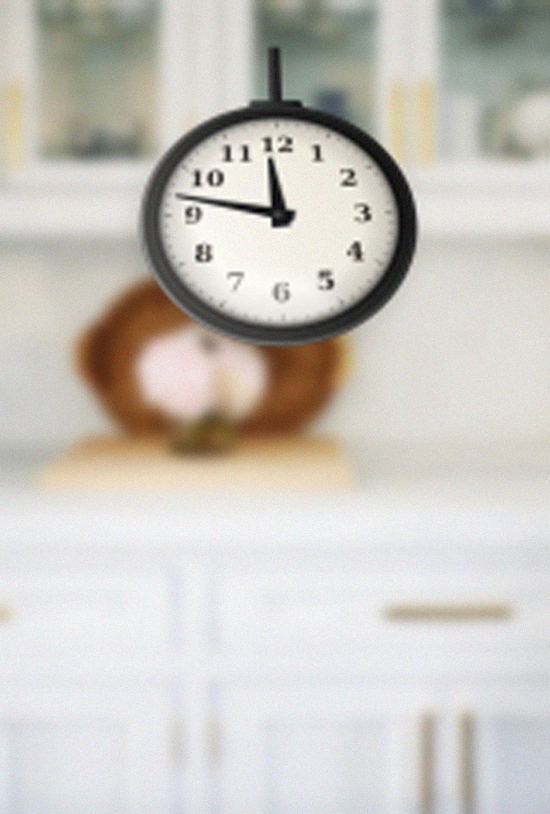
11:47
